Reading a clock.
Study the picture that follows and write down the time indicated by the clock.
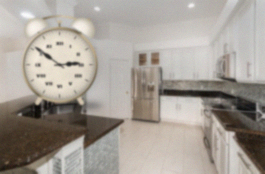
2:51
